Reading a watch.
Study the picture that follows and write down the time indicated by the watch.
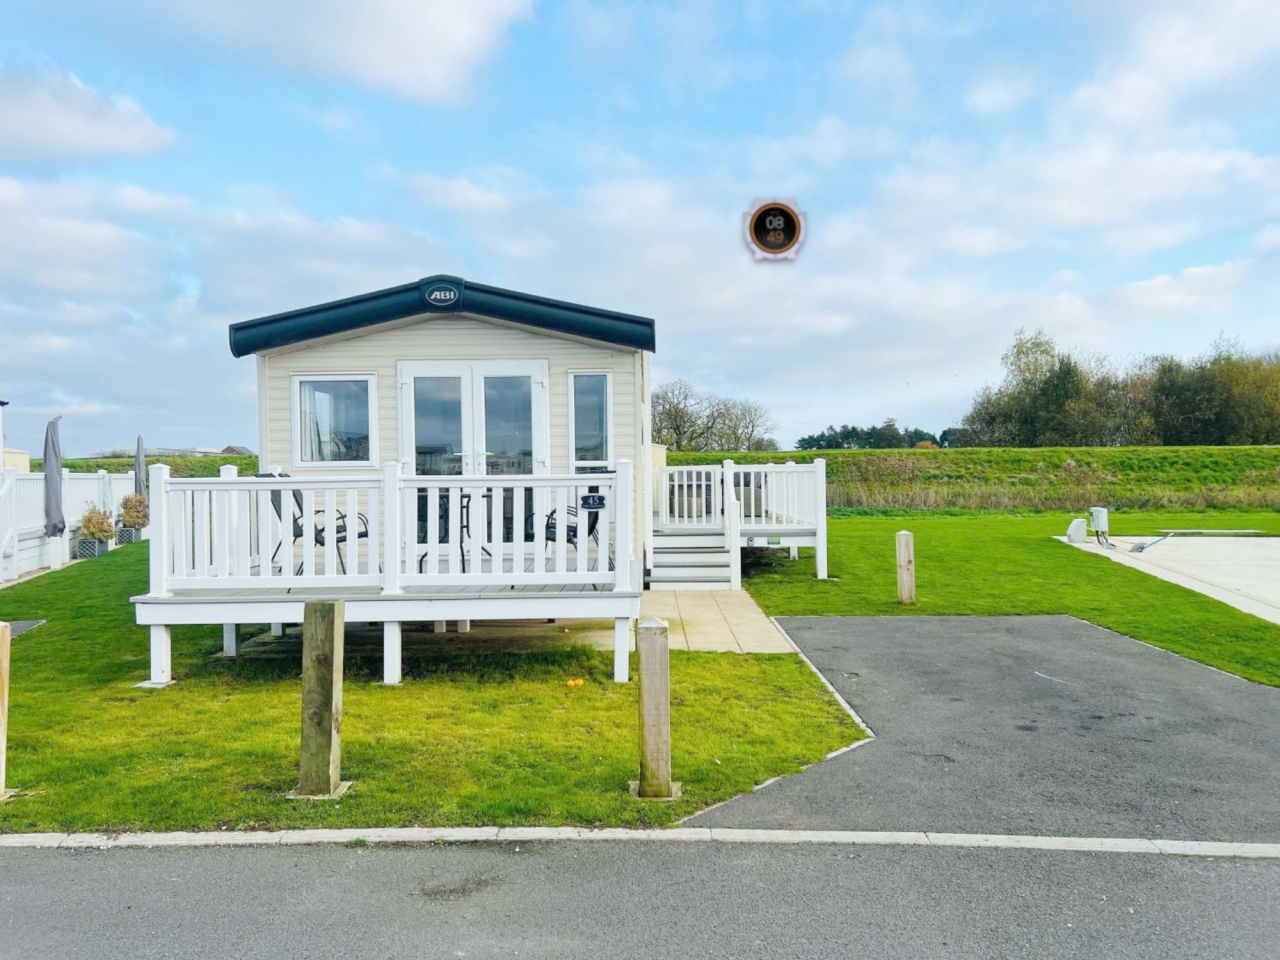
8:49
